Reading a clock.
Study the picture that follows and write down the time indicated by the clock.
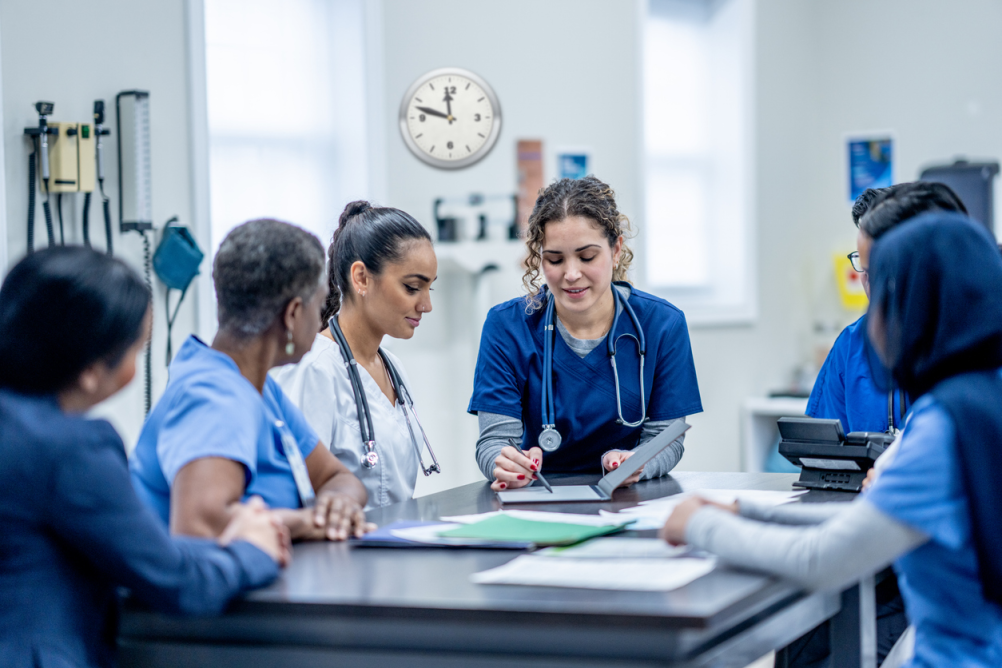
11:48
